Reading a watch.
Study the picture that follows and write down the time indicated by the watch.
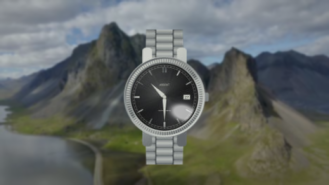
10:30
